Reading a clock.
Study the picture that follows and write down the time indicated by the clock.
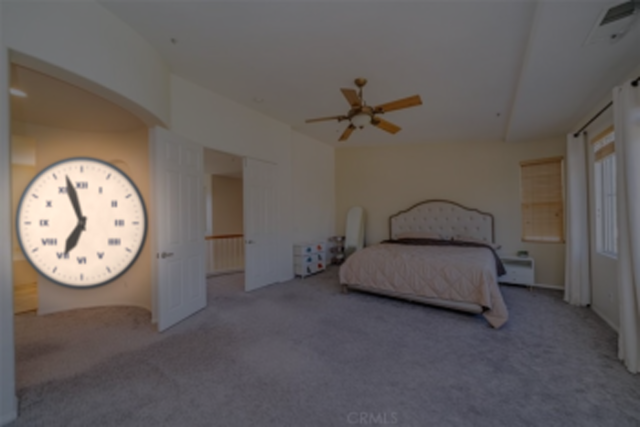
6:57
